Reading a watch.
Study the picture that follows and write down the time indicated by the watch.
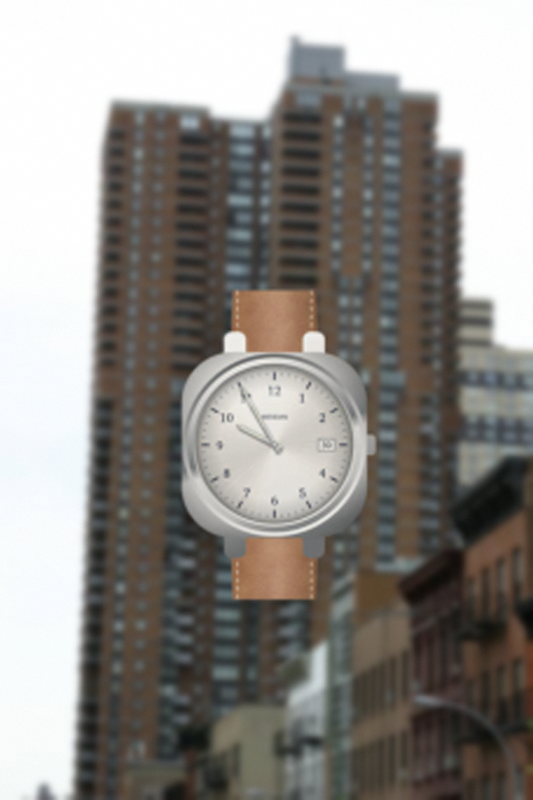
9:55
